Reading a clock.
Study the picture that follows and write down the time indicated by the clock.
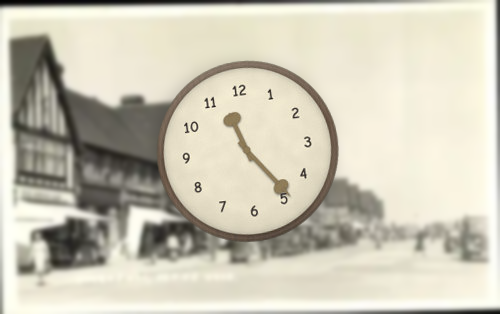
11:24
